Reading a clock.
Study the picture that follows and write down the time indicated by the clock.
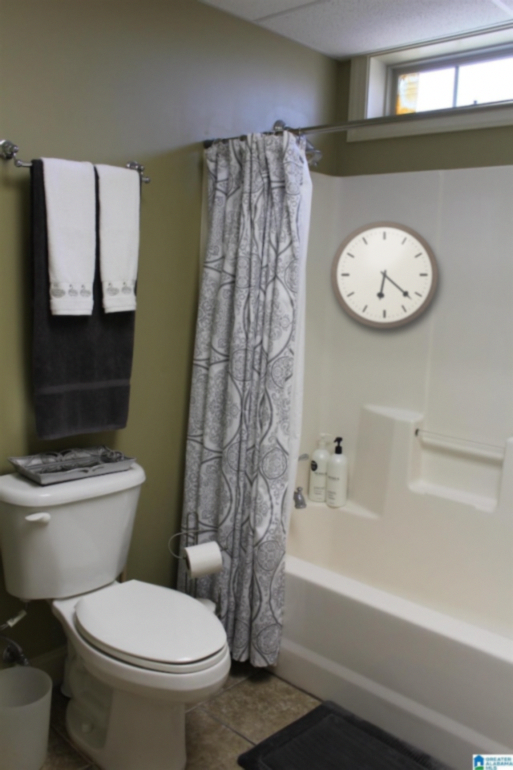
6:22
